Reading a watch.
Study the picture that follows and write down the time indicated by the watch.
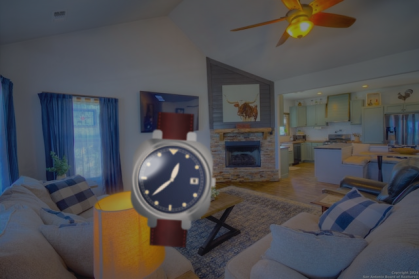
12:38
